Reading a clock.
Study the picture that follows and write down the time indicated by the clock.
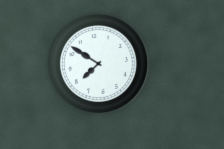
7:52
